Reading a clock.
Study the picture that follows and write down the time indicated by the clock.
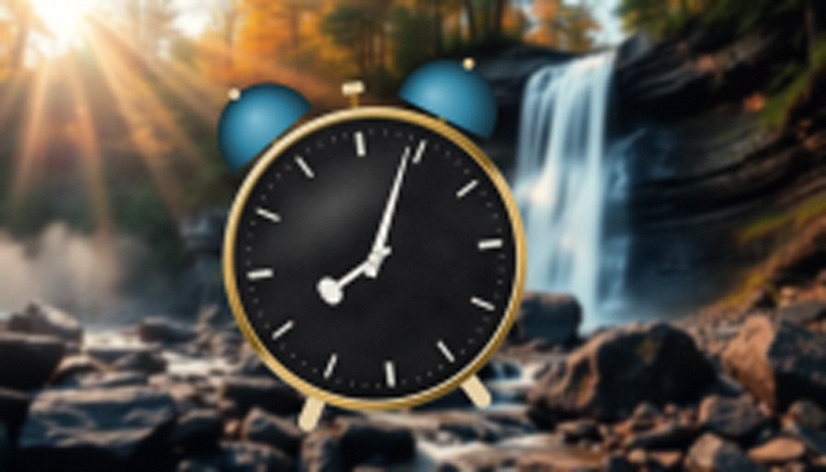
8:04
